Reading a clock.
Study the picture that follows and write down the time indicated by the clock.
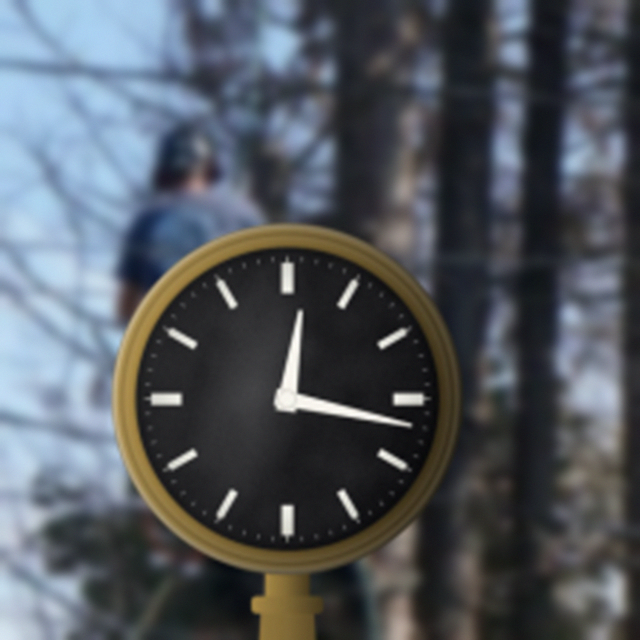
12:17
